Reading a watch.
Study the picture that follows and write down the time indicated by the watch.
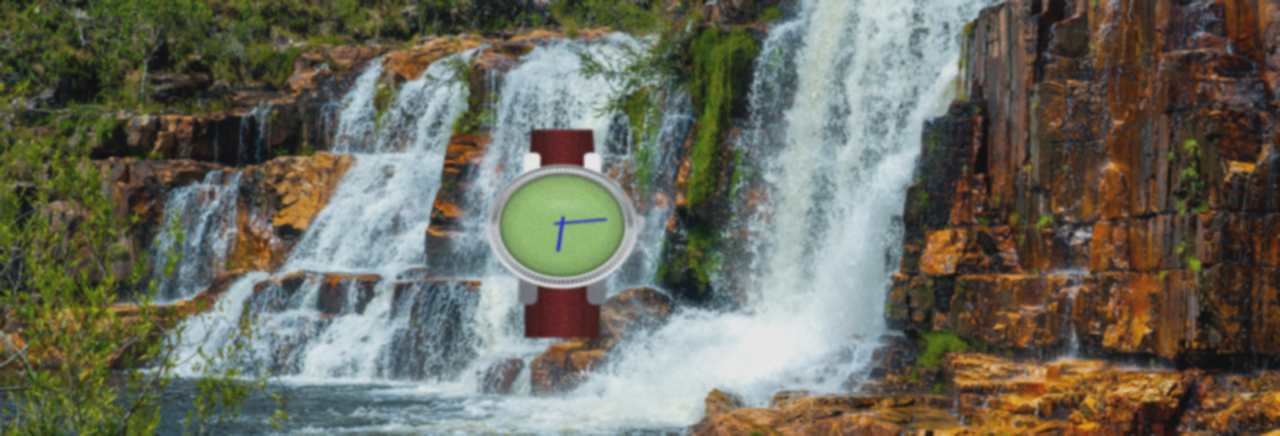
6:14
